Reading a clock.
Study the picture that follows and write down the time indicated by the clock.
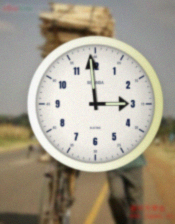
2:59
